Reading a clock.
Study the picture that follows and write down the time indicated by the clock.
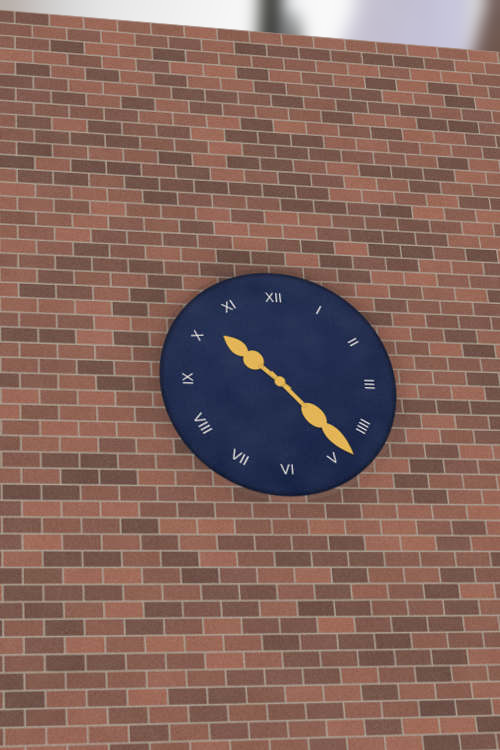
10:23
